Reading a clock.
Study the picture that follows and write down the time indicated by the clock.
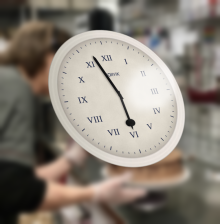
5:57
